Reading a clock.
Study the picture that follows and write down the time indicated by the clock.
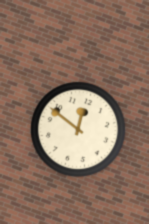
11:48
